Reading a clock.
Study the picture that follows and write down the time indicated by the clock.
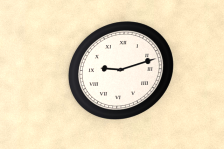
9:12
